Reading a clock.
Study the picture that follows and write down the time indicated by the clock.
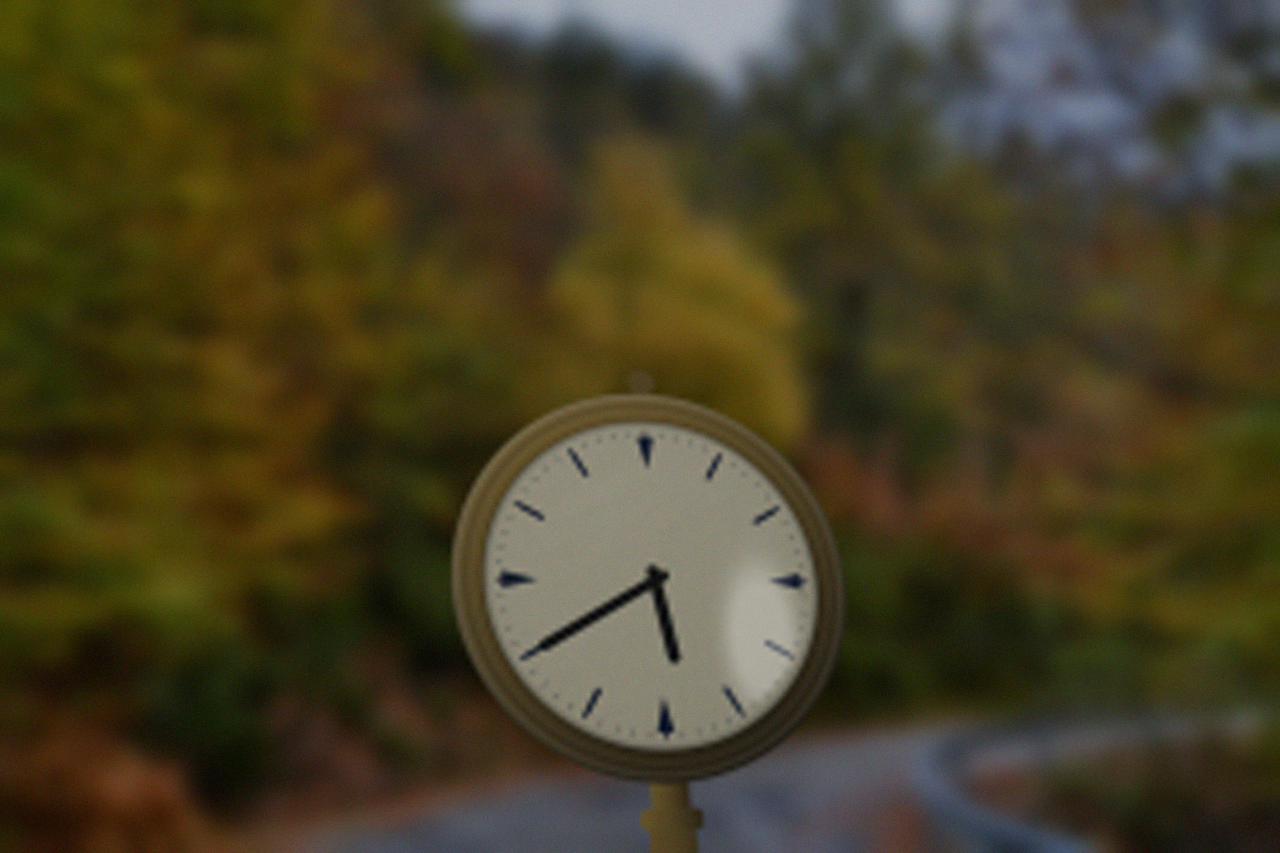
5:40
